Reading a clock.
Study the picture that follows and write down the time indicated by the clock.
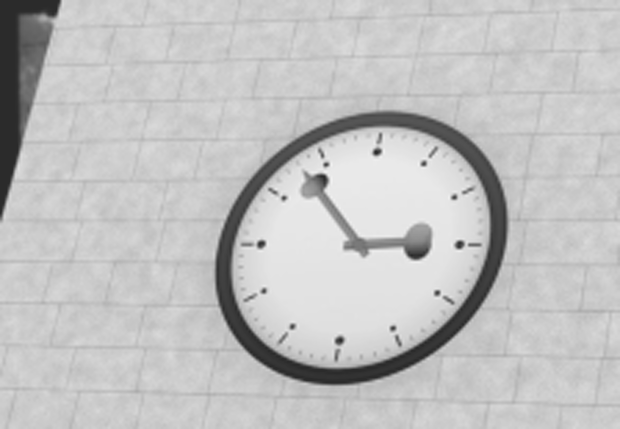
2:53
